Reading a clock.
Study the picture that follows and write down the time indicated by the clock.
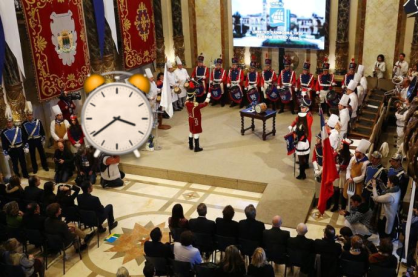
3:39
